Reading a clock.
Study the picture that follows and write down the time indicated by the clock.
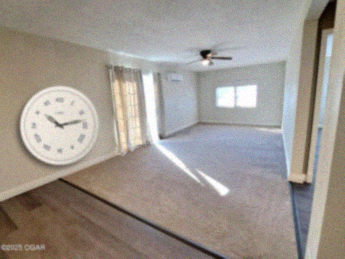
10:13
